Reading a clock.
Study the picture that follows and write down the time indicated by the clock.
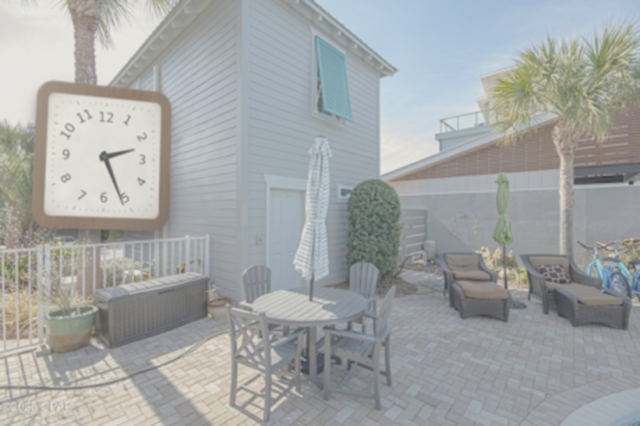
2:26
